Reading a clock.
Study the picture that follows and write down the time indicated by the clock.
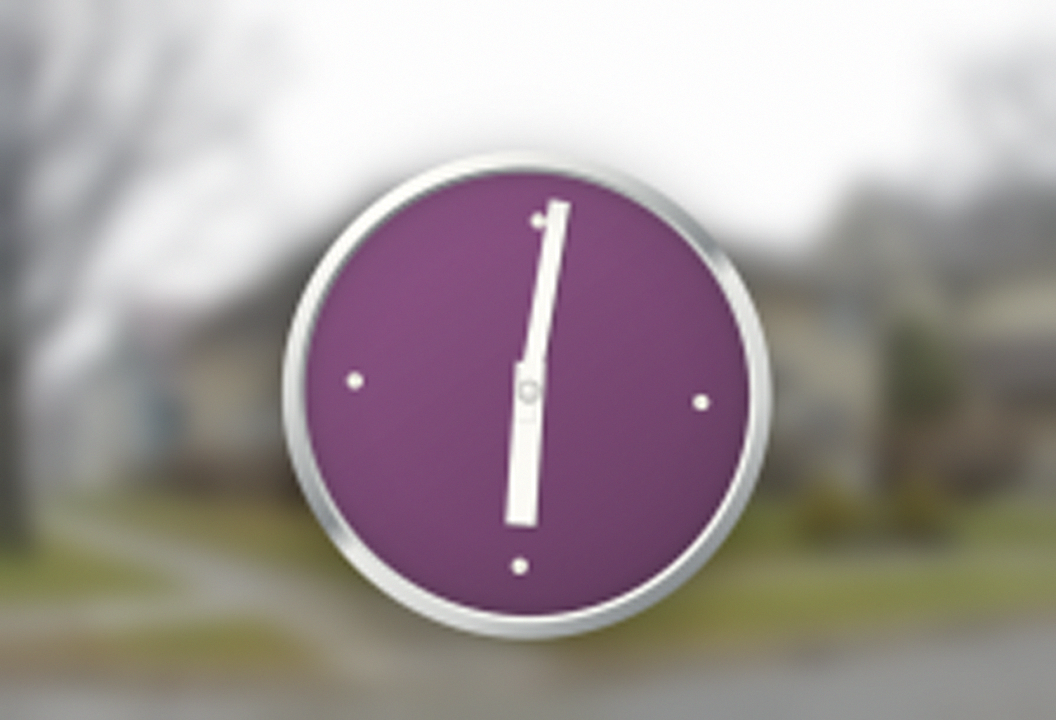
6:01
